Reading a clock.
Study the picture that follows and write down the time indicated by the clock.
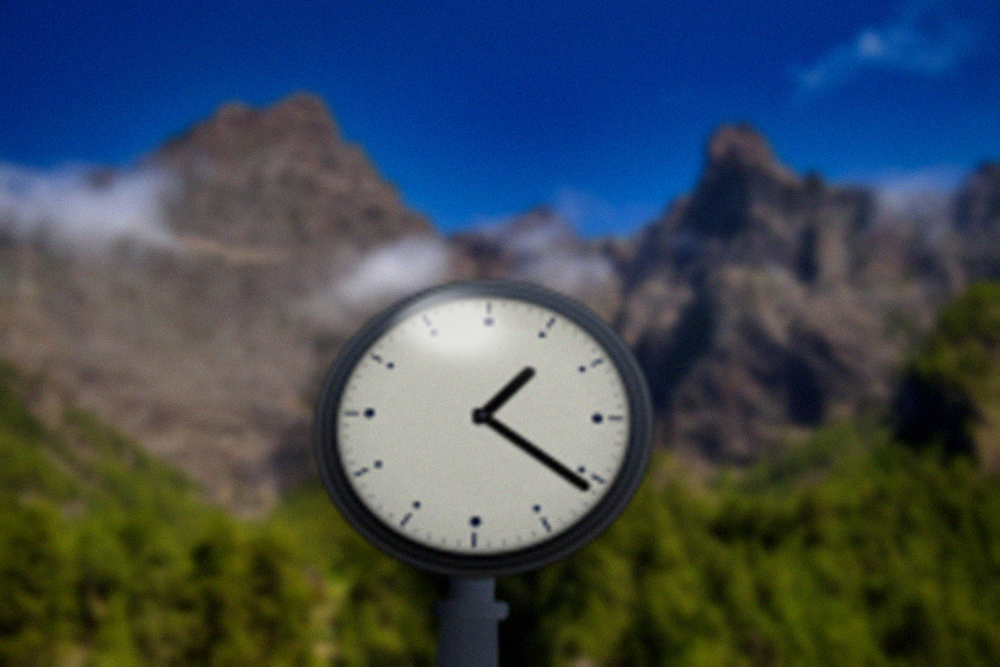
1:21
